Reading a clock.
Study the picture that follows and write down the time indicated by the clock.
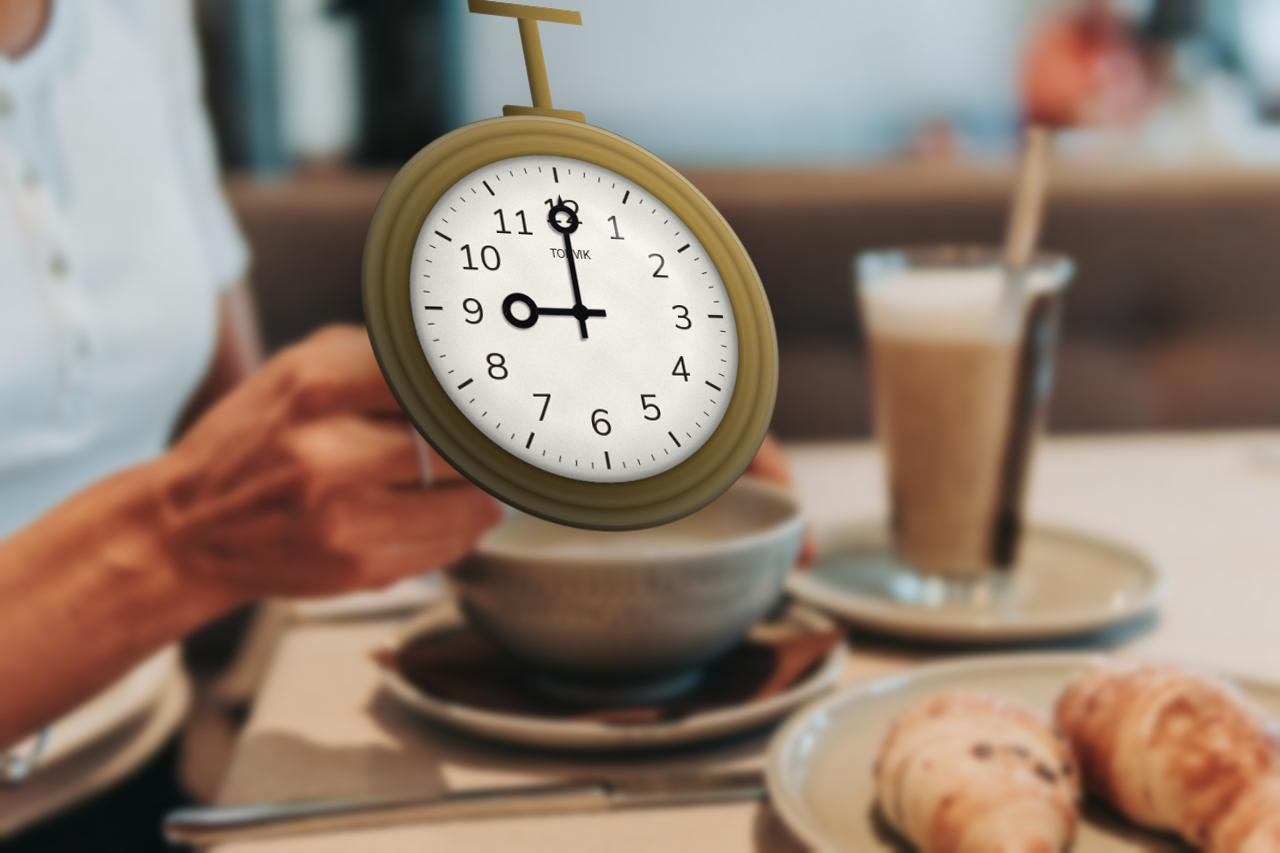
9:00
